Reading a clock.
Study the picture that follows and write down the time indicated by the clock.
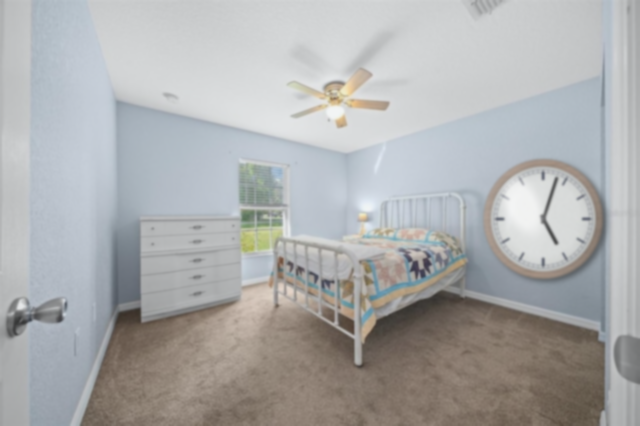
5:03
